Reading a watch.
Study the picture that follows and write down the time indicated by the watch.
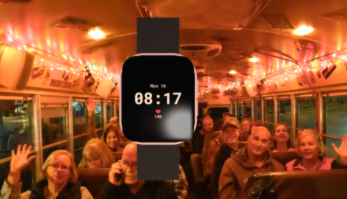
8:17
